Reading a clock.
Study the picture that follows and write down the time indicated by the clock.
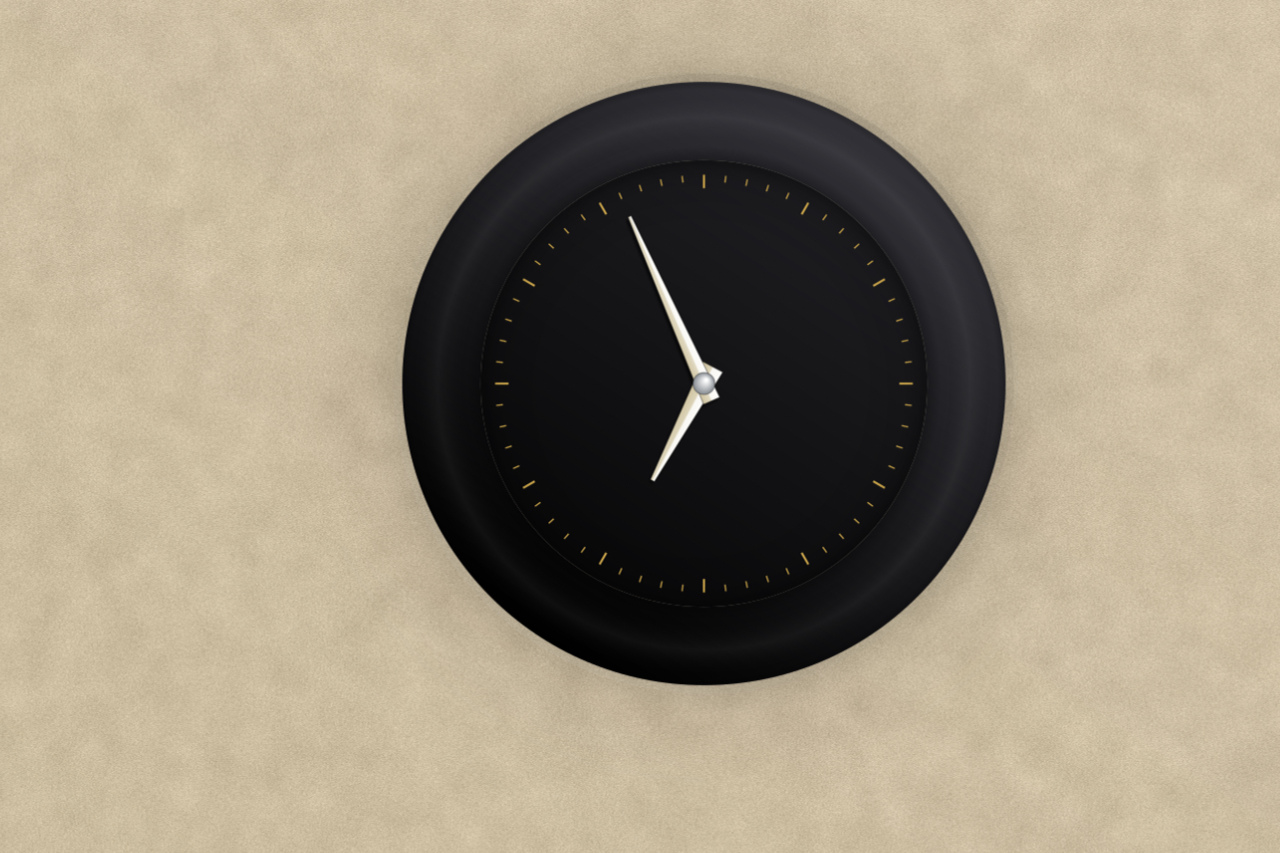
6:56
